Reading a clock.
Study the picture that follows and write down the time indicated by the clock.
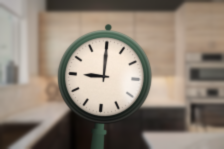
9:00
